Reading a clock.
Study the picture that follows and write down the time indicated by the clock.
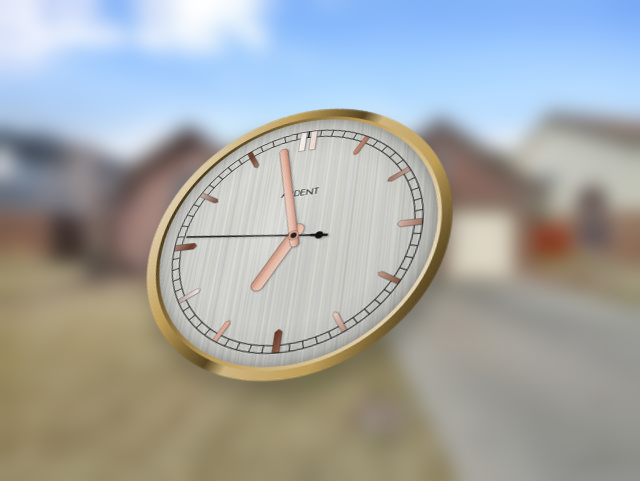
6:57:46
